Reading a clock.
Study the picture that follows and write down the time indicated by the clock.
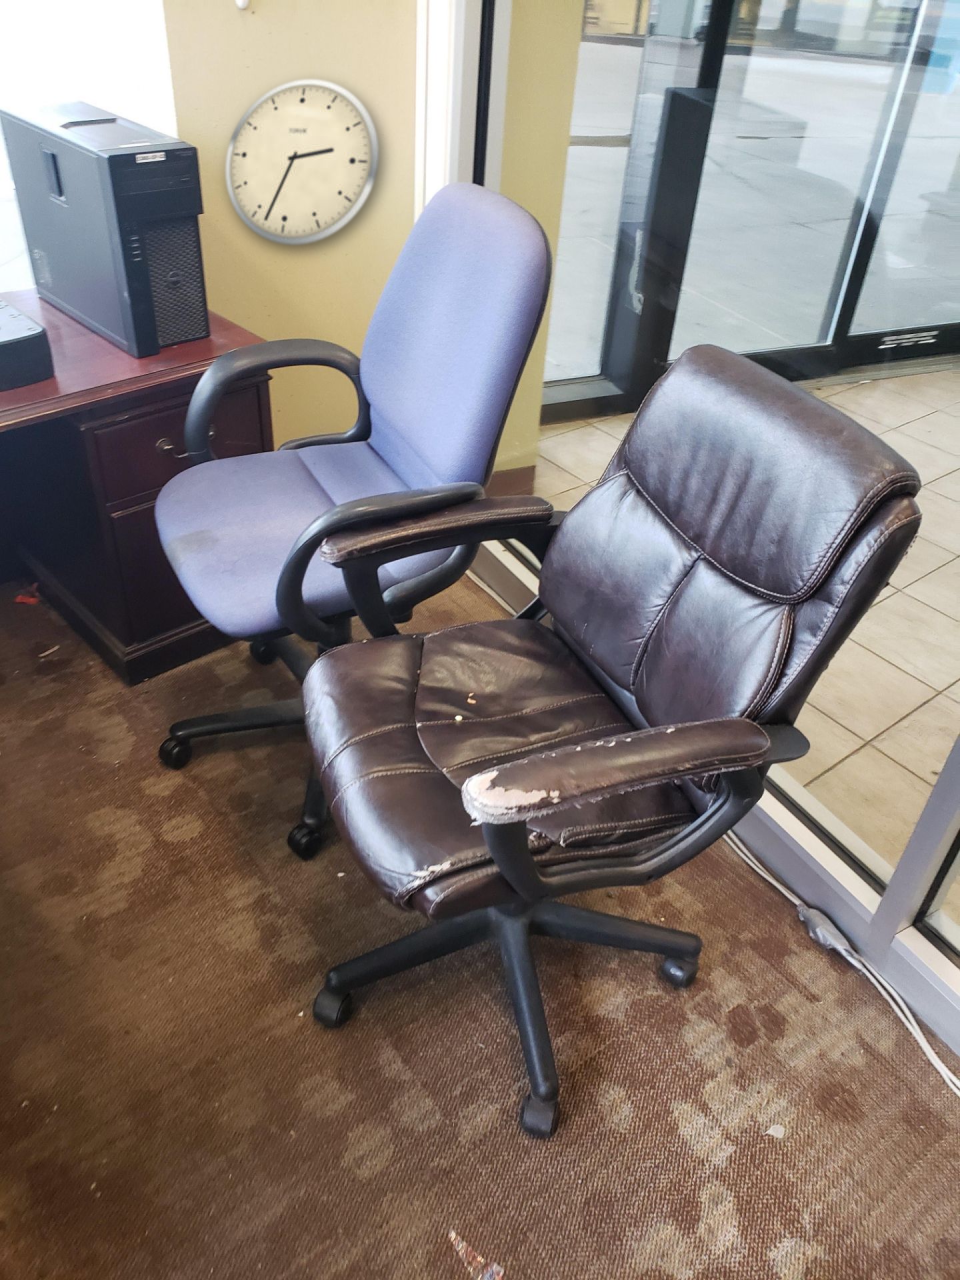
2:33
